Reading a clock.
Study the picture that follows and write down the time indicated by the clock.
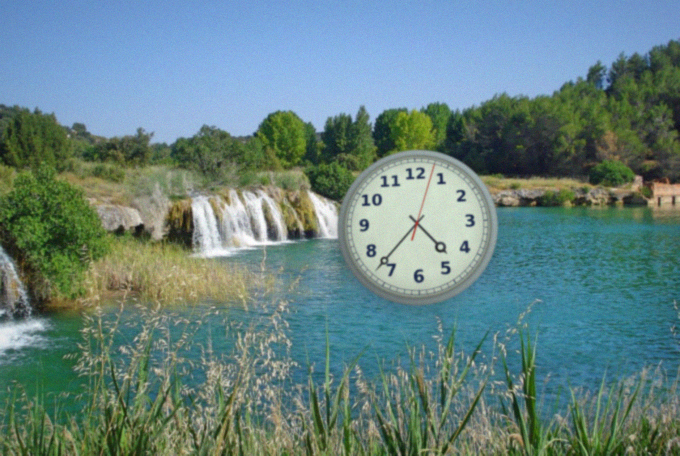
4:37:03
